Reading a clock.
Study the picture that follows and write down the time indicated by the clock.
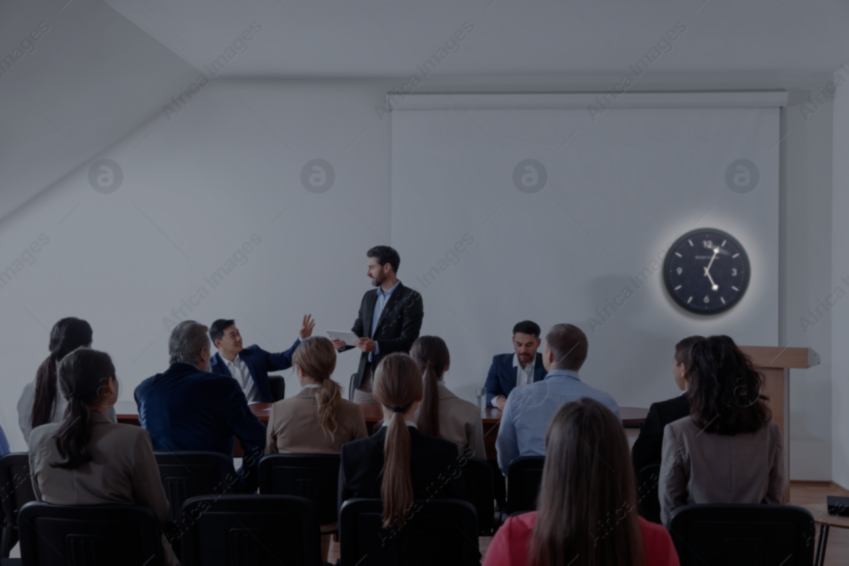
5:04
